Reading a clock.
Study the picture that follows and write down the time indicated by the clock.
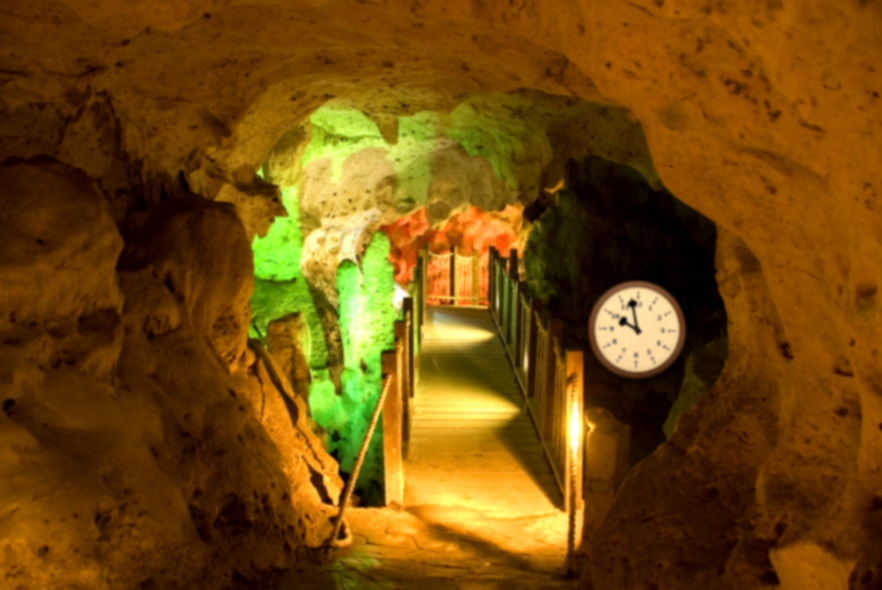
9:58
